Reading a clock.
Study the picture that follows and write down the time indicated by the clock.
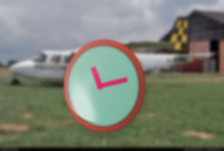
11:13
